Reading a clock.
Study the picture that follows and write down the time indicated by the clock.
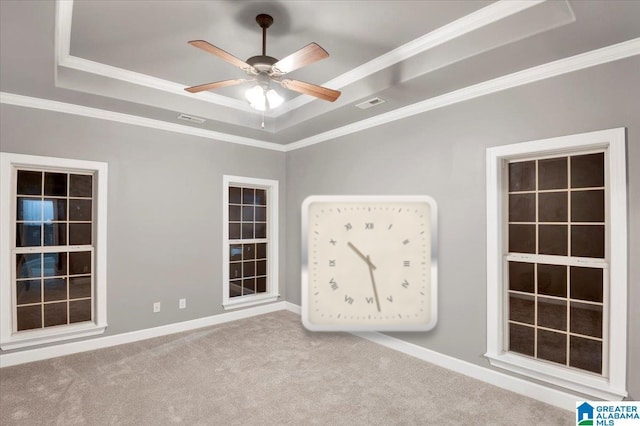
10:28
